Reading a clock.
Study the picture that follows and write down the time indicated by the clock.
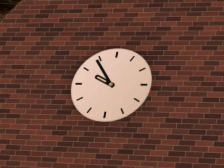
9:54
